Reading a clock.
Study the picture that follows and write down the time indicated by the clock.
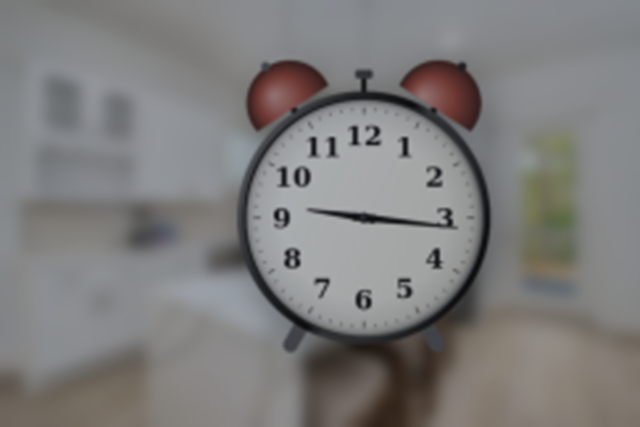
9:16
